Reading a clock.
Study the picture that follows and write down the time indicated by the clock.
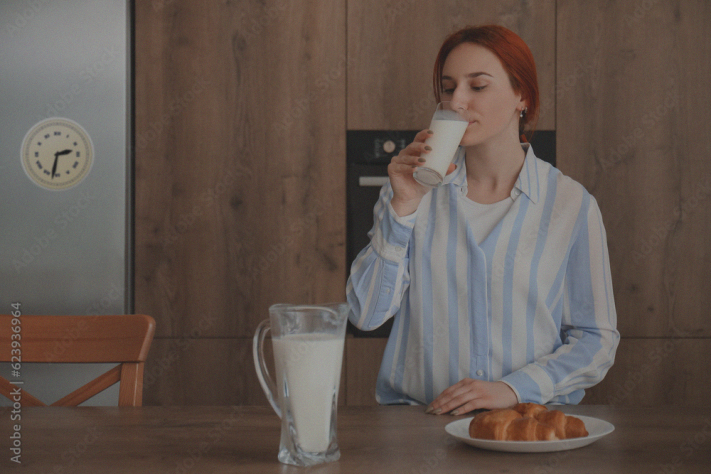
2:32
